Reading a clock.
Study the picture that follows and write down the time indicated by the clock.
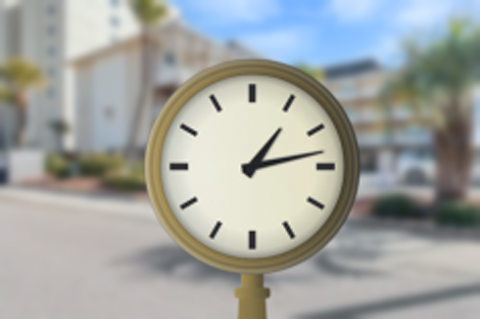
1:13
